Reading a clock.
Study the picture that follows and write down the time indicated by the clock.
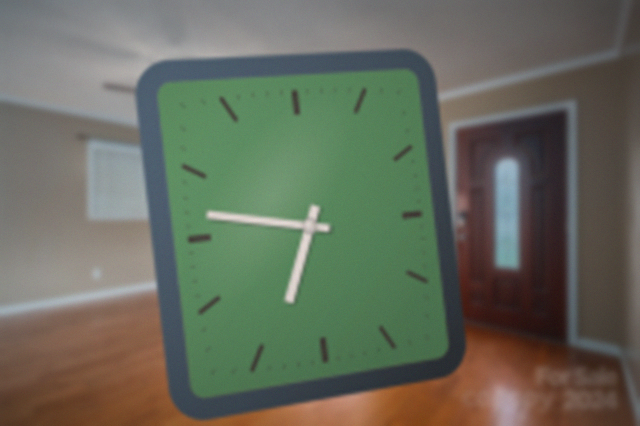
6:47
